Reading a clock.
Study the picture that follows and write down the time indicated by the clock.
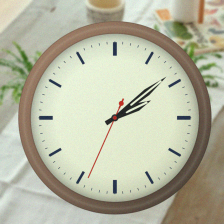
2:08:34
